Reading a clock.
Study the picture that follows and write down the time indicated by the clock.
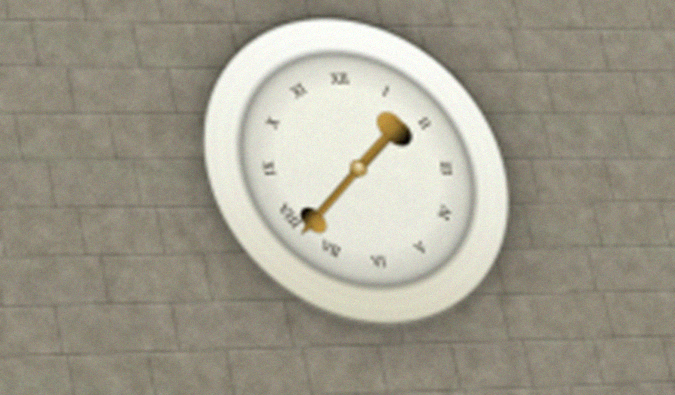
1:38
